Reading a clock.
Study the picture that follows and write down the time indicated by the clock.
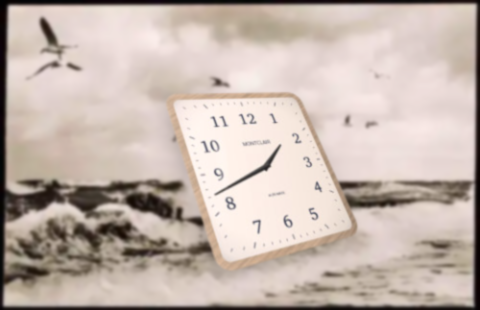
1:42
